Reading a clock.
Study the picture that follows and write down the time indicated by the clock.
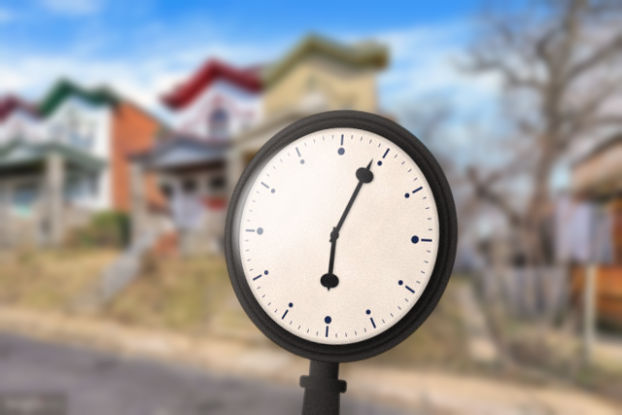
6:04
